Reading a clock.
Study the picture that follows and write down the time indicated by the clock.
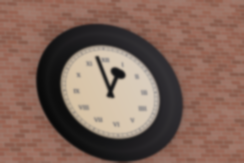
12:58
